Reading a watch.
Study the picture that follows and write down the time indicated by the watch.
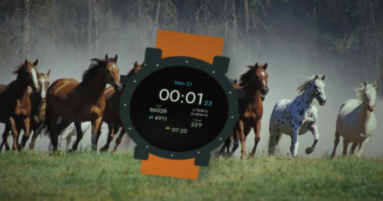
0:01
